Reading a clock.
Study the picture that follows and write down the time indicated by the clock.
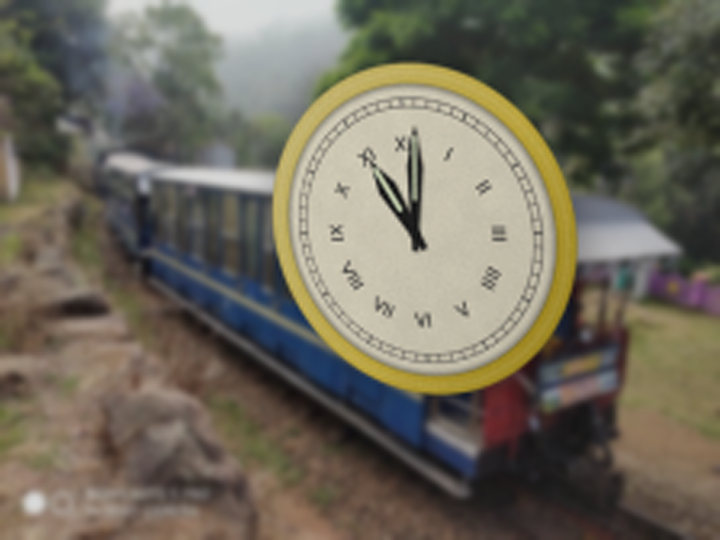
11:01
